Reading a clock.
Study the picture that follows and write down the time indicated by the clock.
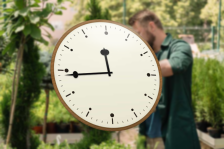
11:44
